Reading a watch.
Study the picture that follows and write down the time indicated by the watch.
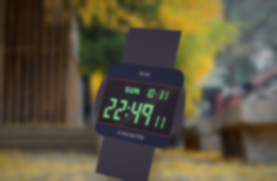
22:49
